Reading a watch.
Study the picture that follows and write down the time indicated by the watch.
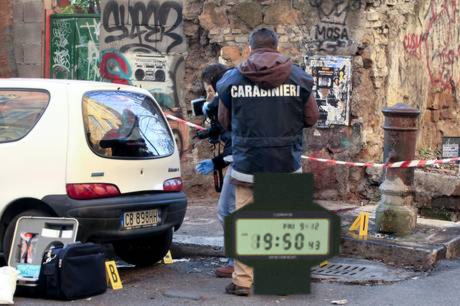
19:50
